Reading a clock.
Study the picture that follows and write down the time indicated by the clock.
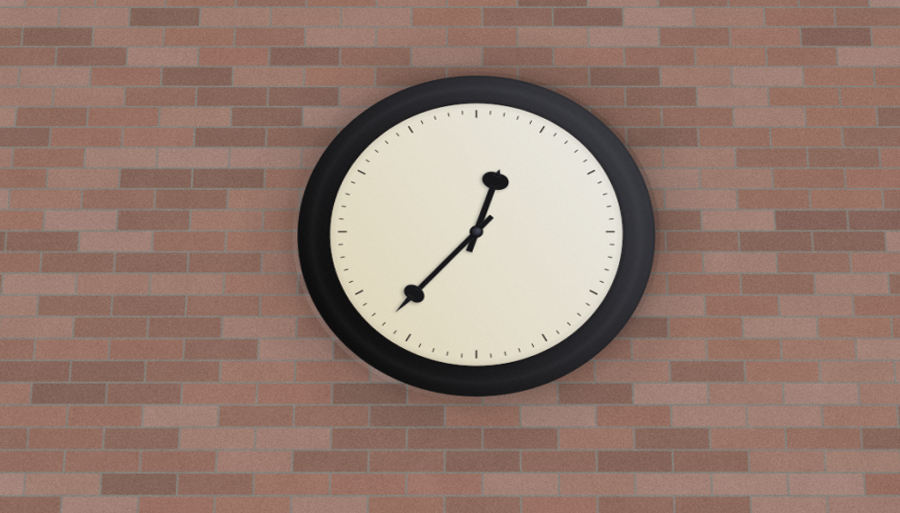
12:37
